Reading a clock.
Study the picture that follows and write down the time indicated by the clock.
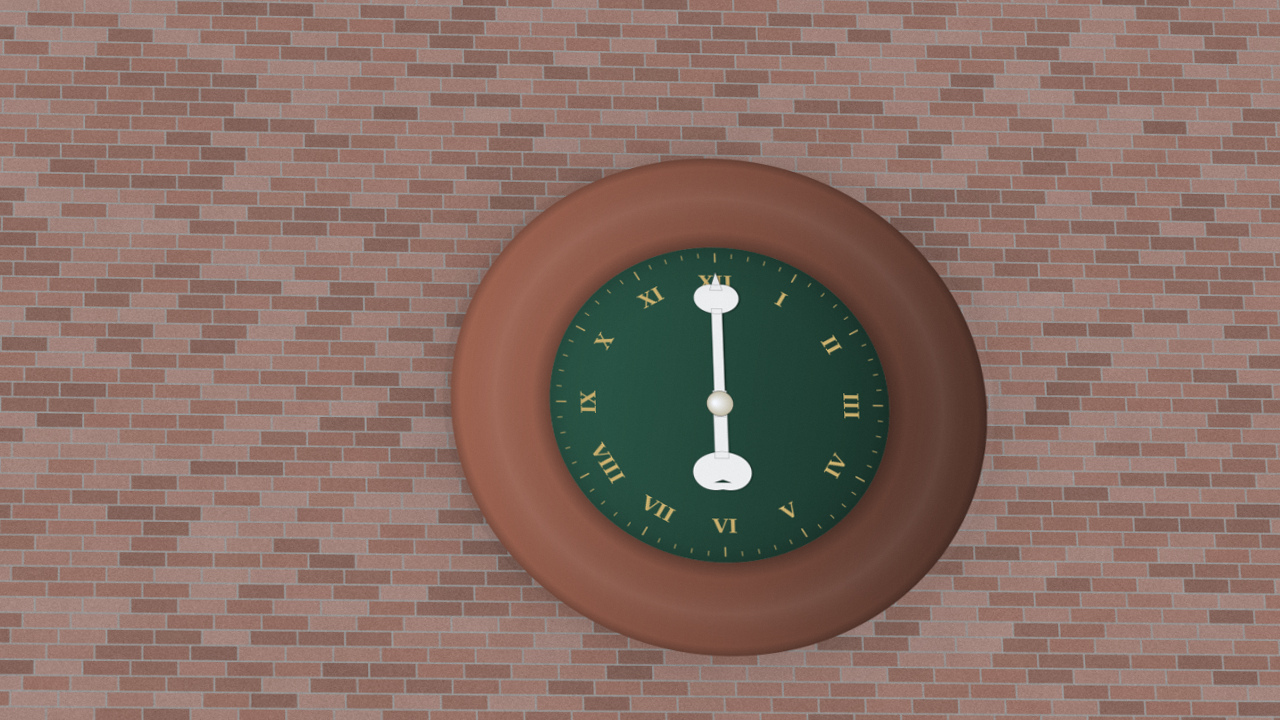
6:00
